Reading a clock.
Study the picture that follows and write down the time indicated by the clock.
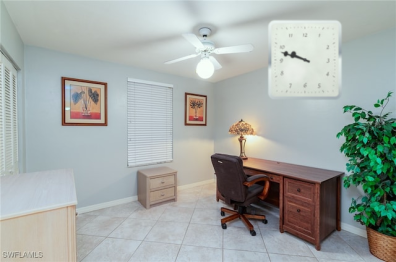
9:48
